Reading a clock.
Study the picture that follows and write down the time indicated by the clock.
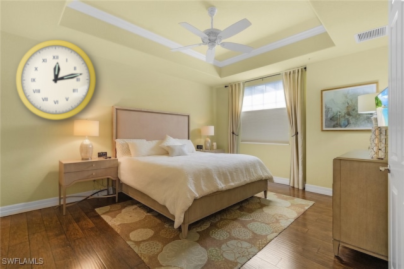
12:13
